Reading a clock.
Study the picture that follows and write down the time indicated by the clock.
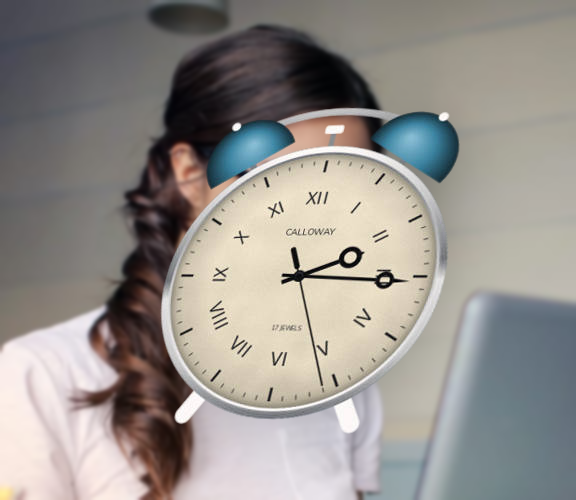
2:15:26
